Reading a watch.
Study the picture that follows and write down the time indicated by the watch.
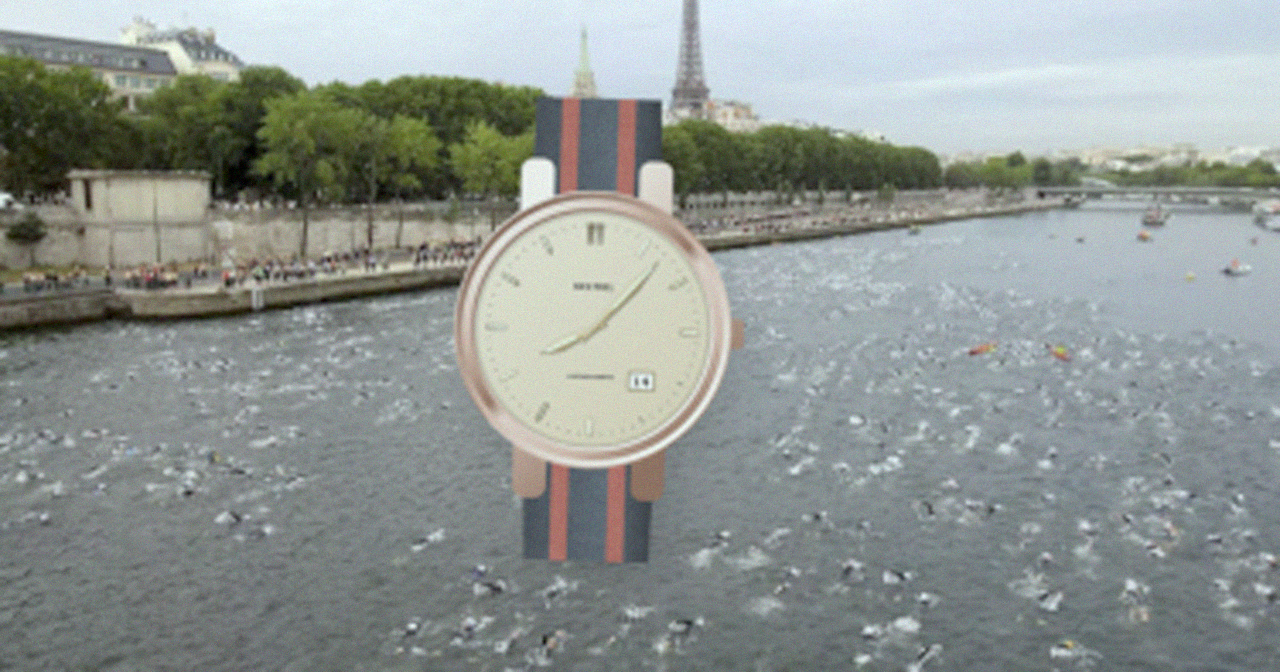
8:07
